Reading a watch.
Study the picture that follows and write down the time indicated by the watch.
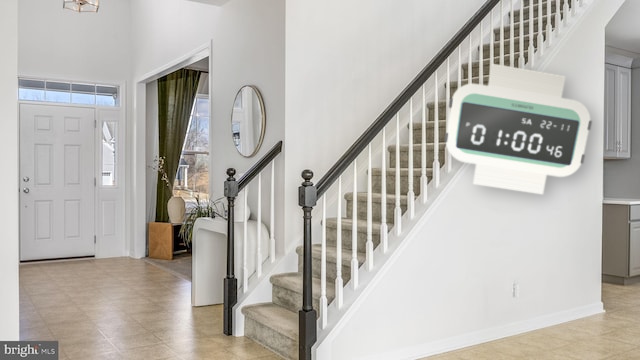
1:00:46
